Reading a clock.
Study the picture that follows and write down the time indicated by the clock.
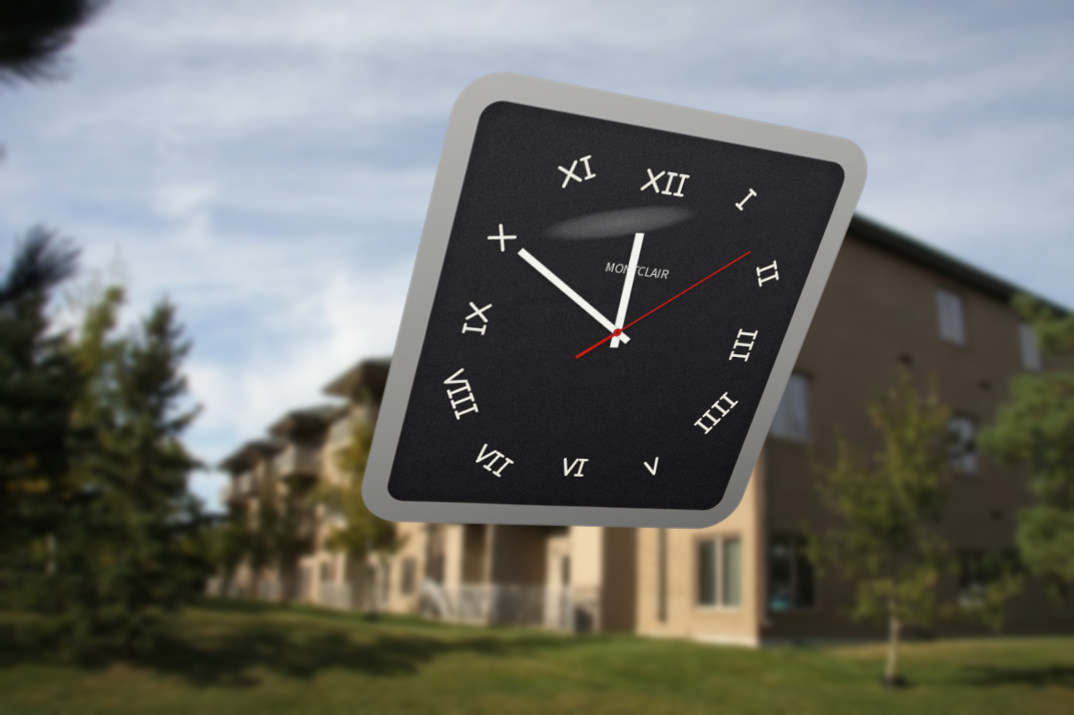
11:50:08
